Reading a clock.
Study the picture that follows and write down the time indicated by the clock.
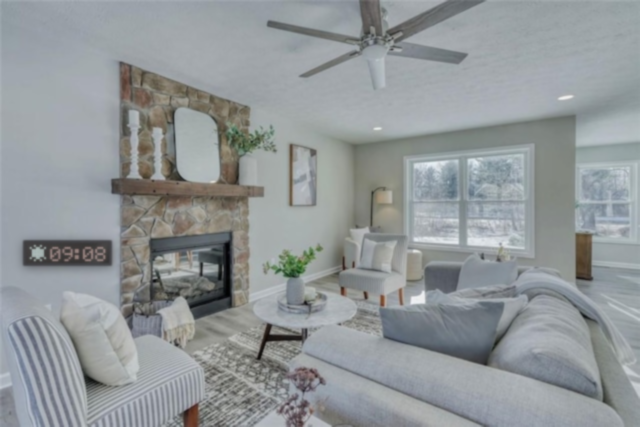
9:08
